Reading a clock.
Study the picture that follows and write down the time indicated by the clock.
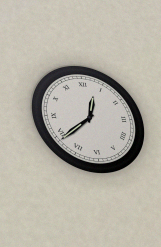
12:39
